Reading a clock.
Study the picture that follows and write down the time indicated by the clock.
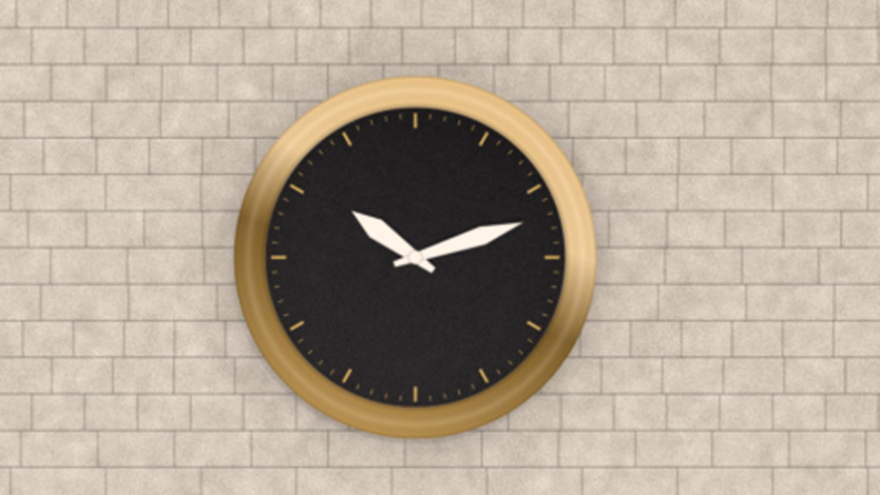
10:12
